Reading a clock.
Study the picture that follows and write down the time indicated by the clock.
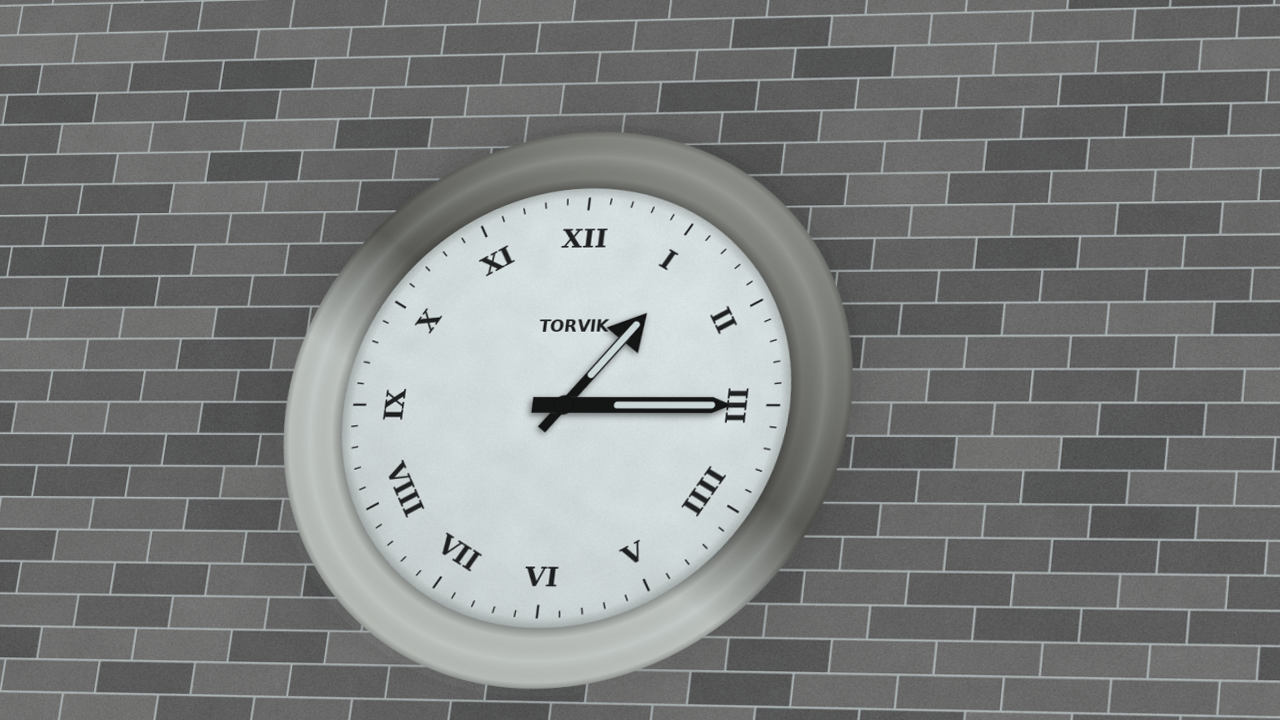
1:15
